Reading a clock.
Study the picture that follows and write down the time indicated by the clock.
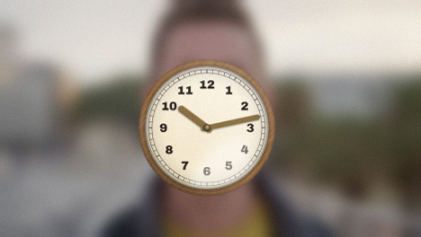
10:13
